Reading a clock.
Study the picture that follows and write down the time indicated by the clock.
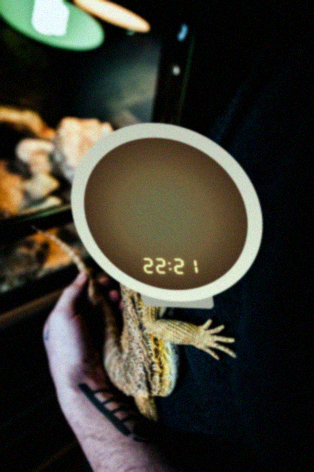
22:21
